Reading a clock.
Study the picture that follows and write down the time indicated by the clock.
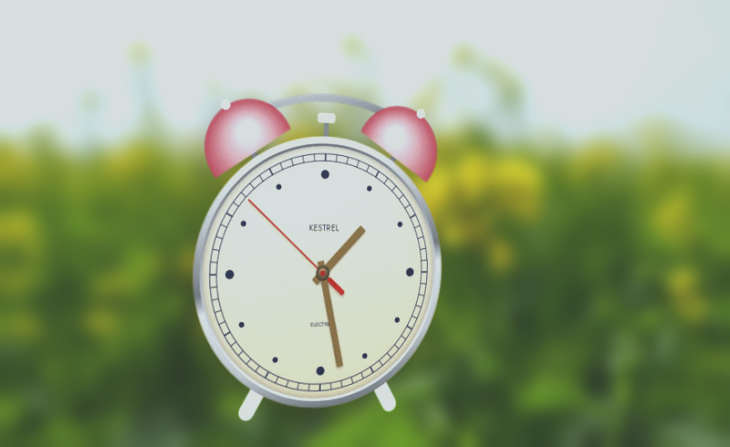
1:27:52
